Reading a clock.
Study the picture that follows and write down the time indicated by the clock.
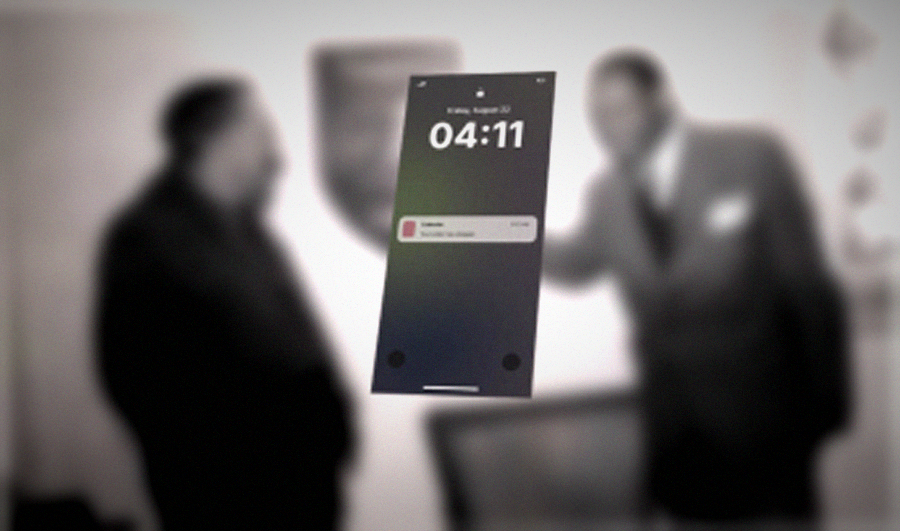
4:11
